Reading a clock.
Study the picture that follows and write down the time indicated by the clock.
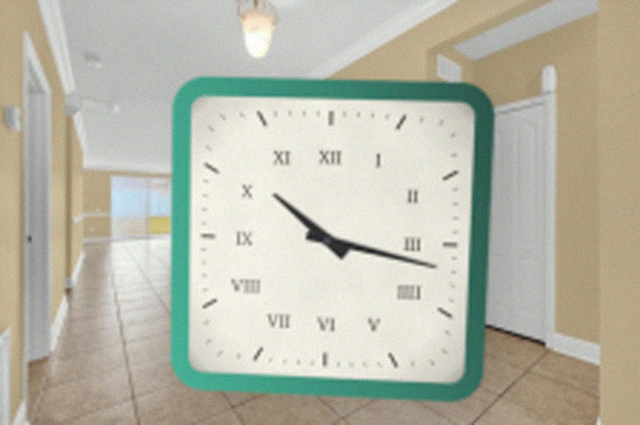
10:17
